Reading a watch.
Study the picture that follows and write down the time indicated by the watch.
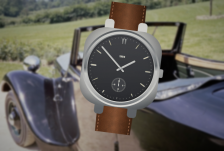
1:52
